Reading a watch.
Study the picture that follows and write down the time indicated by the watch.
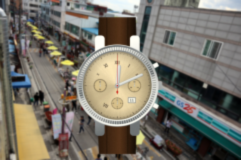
12:11
